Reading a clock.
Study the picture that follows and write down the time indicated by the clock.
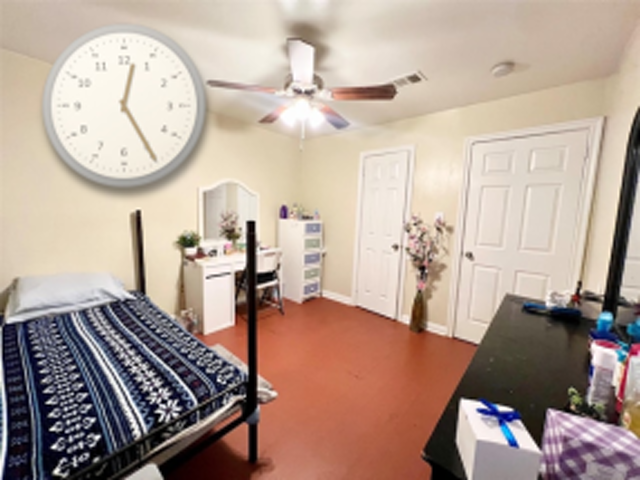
12:25
